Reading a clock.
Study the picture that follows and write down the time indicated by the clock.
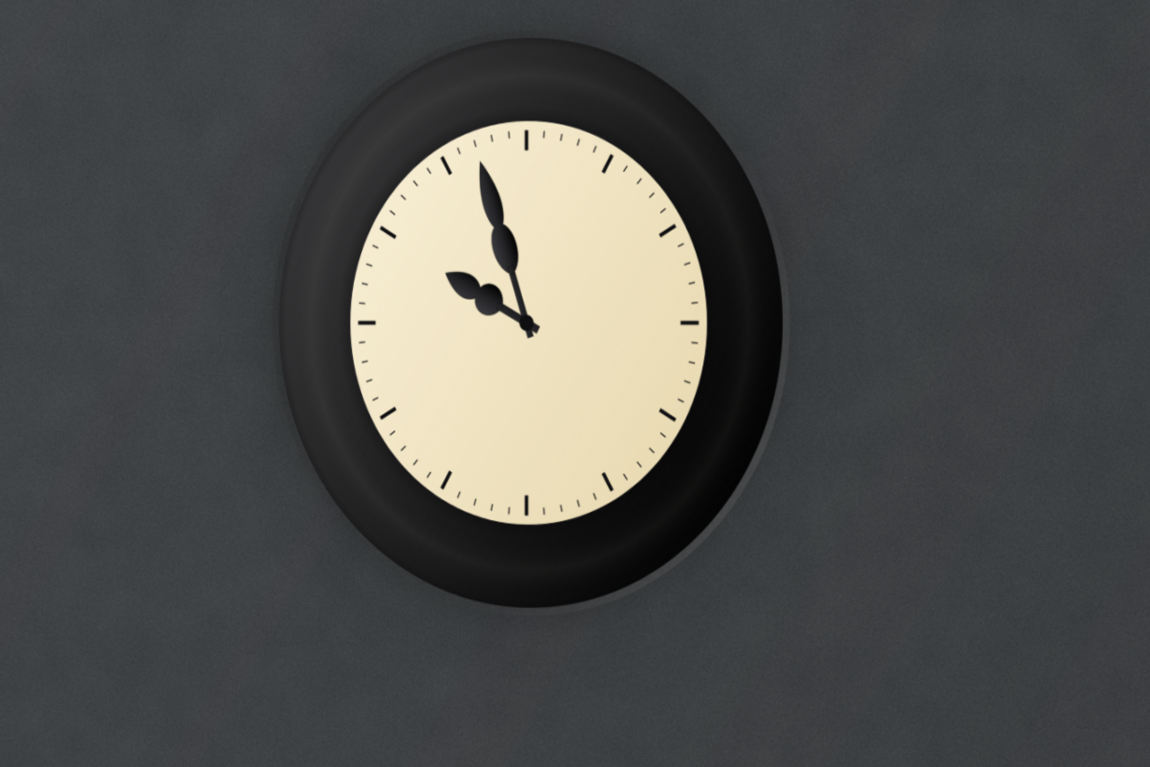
9:57
